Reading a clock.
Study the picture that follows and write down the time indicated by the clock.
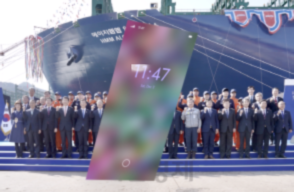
11:47
